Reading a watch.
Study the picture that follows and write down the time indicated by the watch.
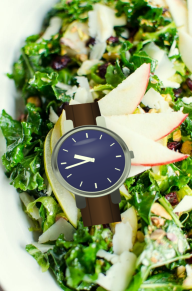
9:43
